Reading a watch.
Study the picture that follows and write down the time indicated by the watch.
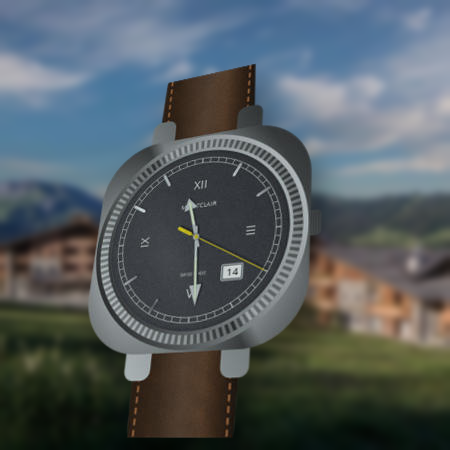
11:29:20
